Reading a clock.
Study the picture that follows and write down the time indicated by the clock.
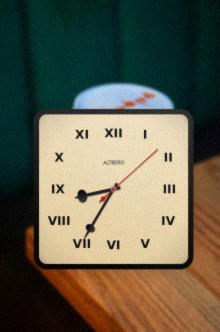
8:35:08
